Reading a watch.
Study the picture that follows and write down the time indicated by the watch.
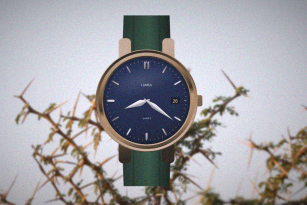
8:21
